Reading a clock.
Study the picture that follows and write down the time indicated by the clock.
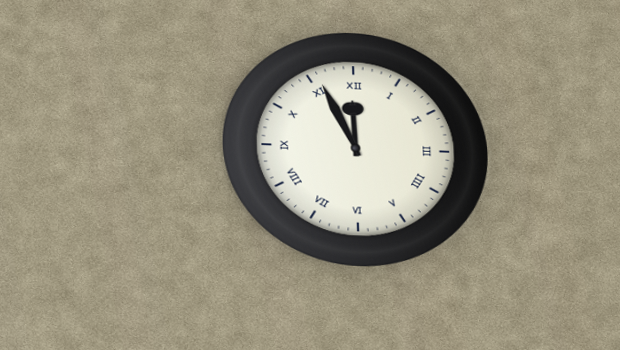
11:56
